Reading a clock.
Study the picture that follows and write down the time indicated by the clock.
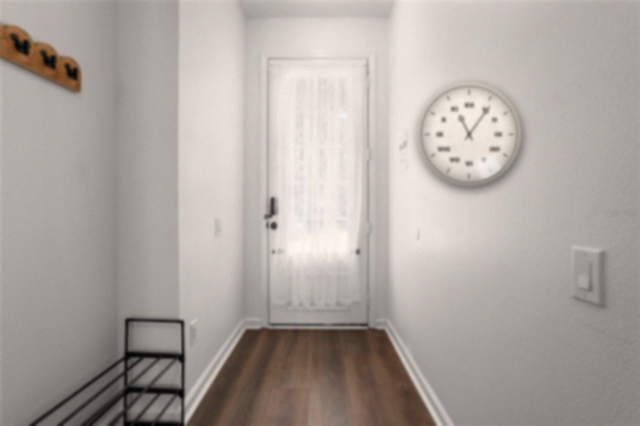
11:06
